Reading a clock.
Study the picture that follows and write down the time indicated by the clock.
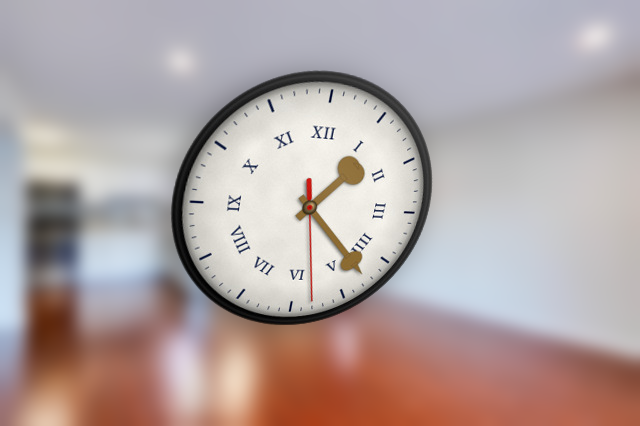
1:22:28
